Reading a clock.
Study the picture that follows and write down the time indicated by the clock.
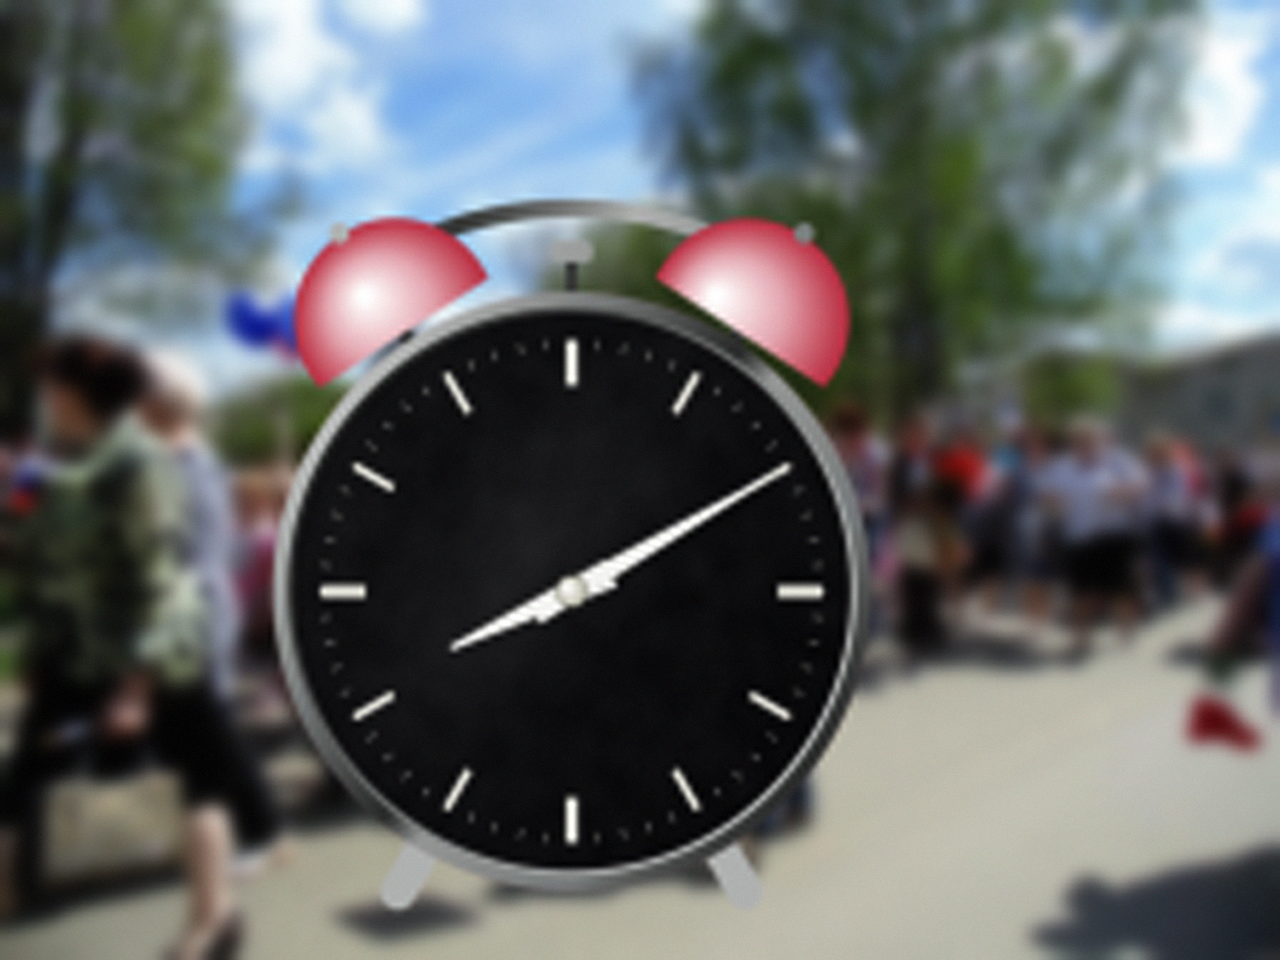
8:10
